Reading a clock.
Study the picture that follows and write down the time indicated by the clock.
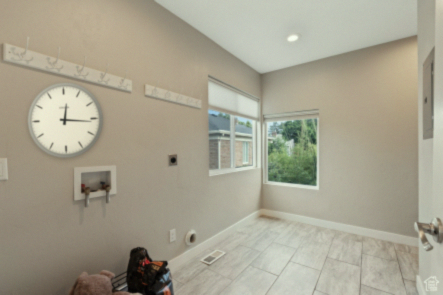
12:16
